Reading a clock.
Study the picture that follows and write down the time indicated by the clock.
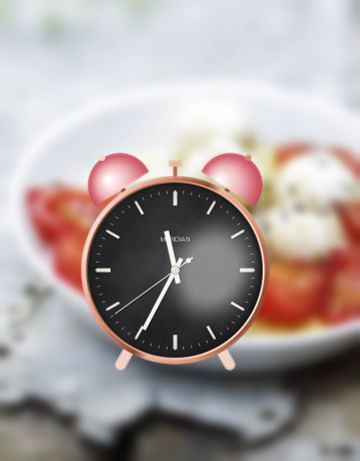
11:34:39
